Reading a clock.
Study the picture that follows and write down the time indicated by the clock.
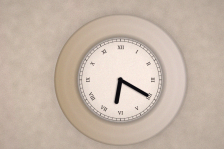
6:20
